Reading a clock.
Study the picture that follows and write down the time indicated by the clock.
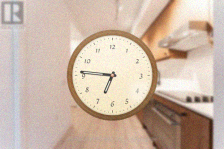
6:46
